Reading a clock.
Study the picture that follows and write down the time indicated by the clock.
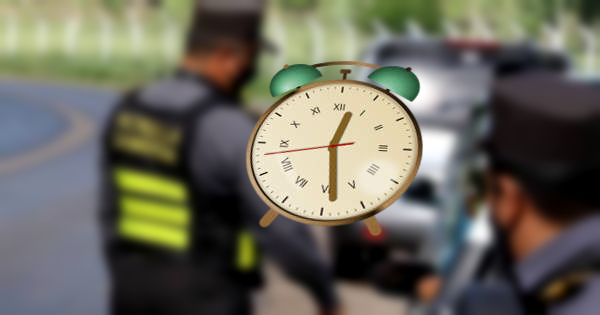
12:28:43
